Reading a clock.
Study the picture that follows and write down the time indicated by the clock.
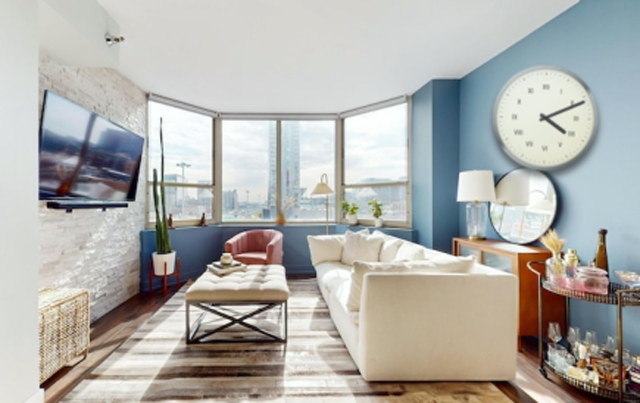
4:11
